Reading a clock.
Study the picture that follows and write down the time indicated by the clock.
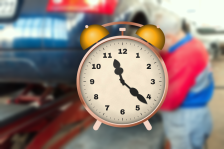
11:22
